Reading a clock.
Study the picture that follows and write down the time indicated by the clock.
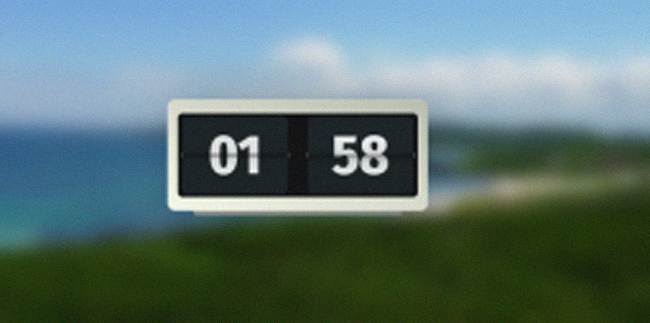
1:58
